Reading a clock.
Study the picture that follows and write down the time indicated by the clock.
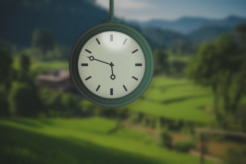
5:48
